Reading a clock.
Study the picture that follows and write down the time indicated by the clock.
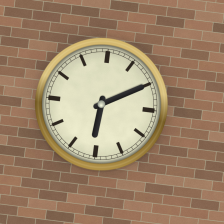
6:10
